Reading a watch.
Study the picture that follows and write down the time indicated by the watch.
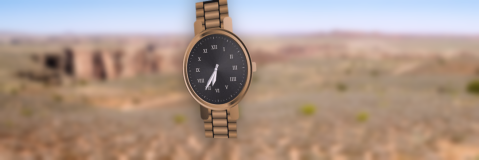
6:36
